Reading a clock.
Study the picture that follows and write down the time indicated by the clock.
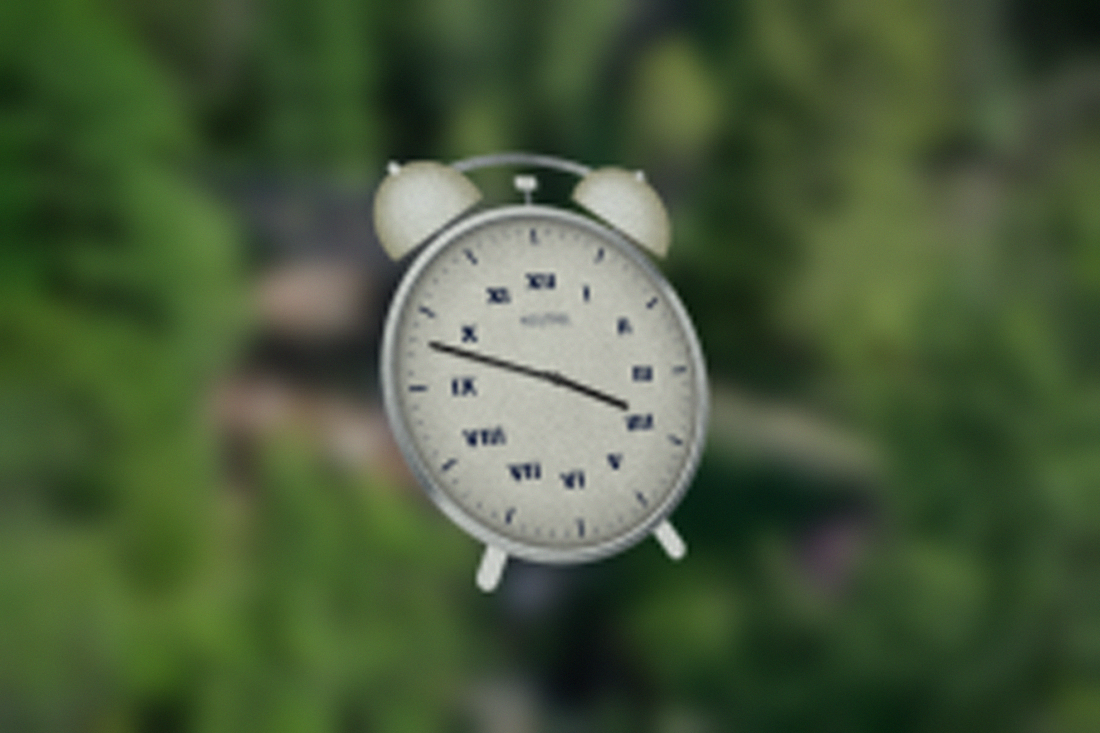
3:48
